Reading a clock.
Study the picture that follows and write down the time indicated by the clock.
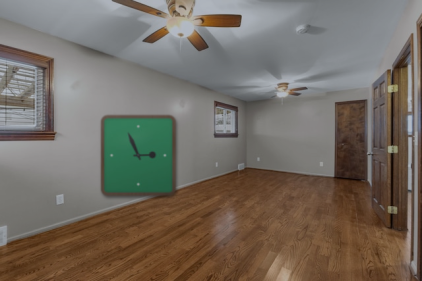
2:56
